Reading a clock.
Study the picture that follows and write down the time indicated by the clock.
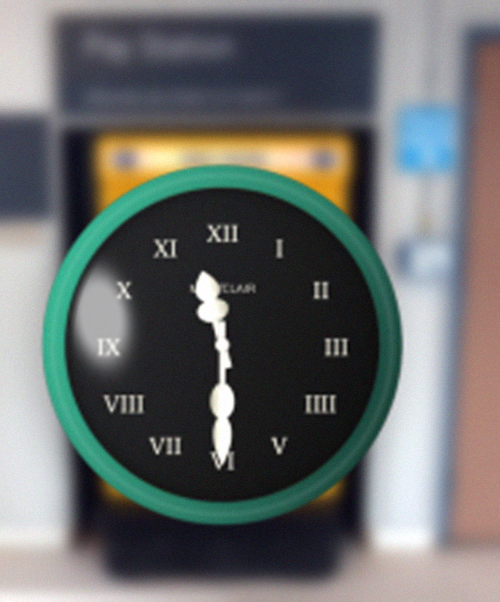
11:30
